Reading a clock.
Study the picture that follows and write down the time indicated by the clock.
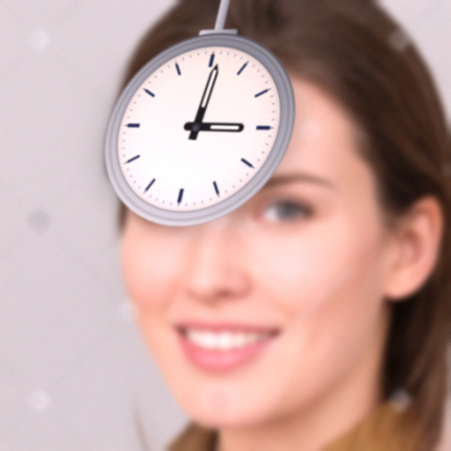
3:01
